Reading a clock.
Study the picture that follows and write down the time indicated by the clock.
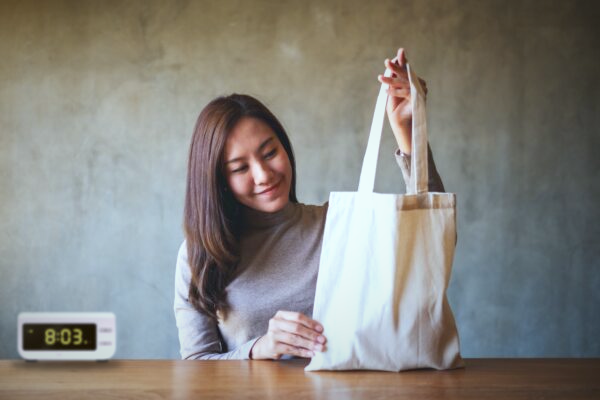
8:03
